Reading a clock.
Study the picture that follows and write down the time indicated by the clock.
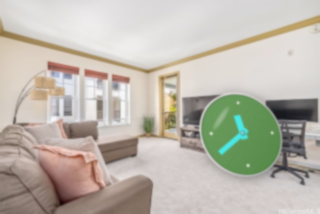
11:39
